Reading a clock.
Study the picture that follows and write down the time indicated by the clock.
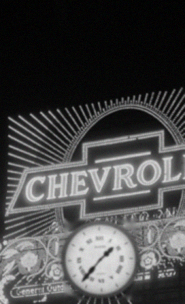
1:37
